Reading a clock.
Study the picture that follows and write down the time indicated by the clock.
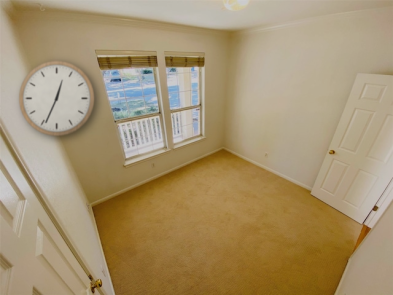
12:34
